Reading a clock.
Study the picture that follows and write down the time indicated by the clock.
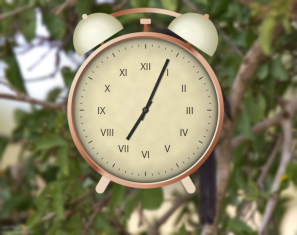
7:04
